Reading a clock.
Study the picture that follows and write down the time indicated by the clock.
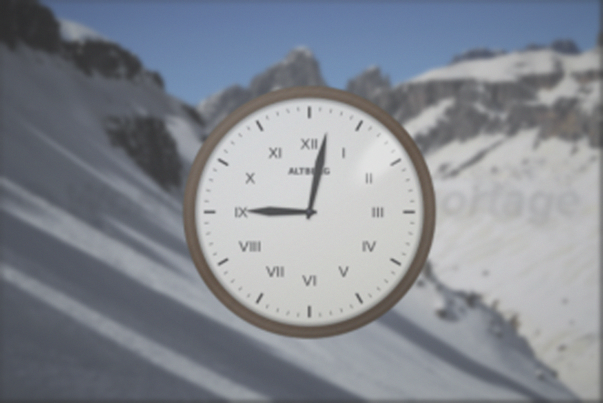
9:02
